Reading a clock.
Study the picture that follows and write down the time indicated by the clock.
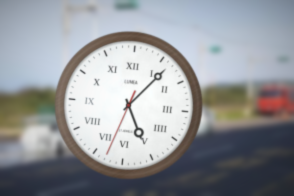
5:06:33
